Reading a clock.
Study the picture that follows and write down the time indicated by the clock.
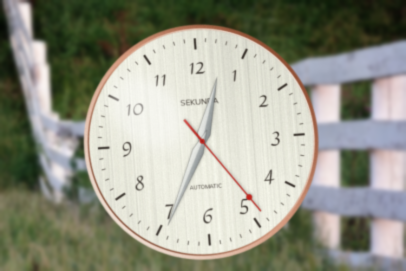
12:34:24
